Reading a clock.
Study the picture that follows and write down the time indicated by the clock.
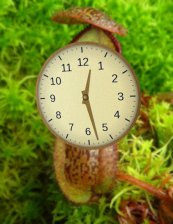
12:28
